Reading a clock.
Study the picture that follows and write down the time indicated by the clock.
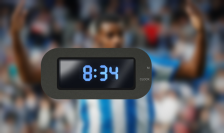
8:34
